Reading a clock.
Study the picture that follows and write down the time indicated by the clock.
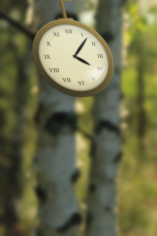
4:07
